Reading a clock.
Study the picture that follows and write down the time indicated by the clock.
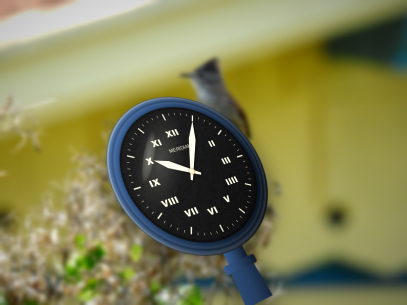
10:05
